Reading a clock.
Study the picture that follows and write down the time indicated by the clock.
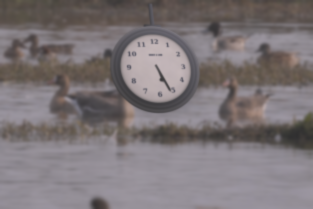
5:26
